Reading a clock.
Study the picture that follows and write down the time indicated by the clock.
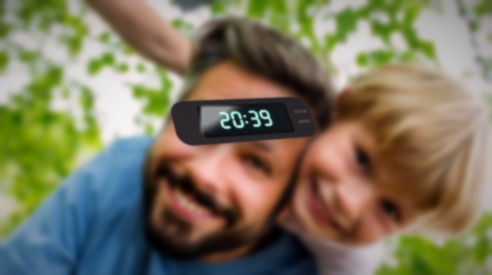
20:39
